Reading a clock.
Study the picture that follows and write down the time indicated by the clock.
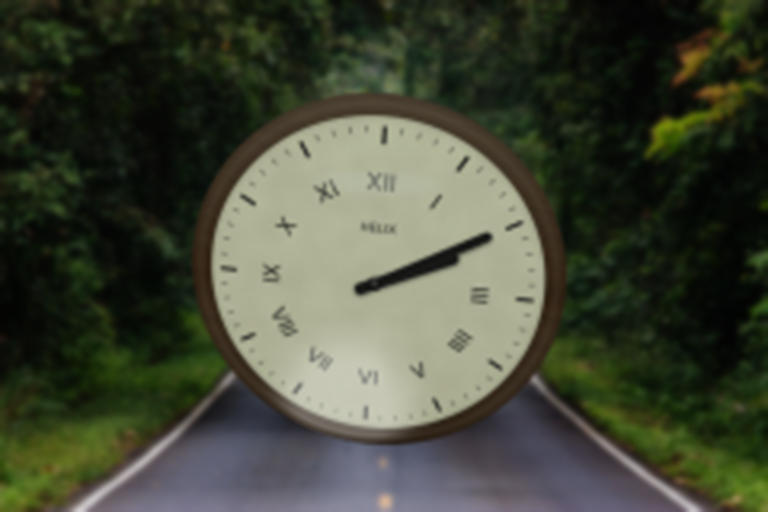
2:10
